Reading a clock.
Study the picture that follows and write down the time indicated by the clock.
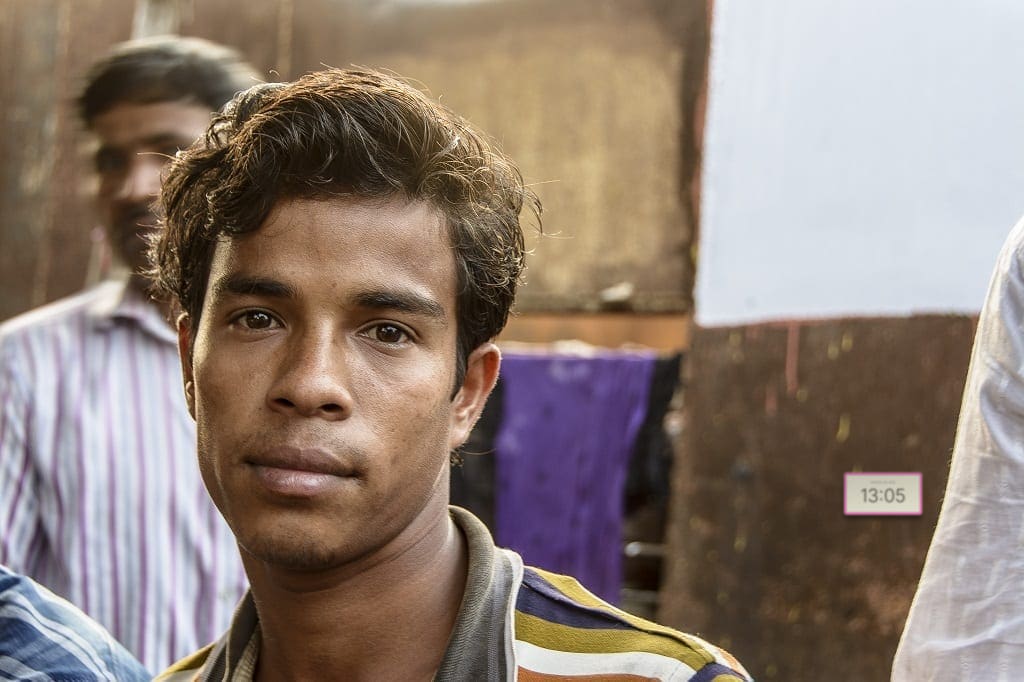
13:05
